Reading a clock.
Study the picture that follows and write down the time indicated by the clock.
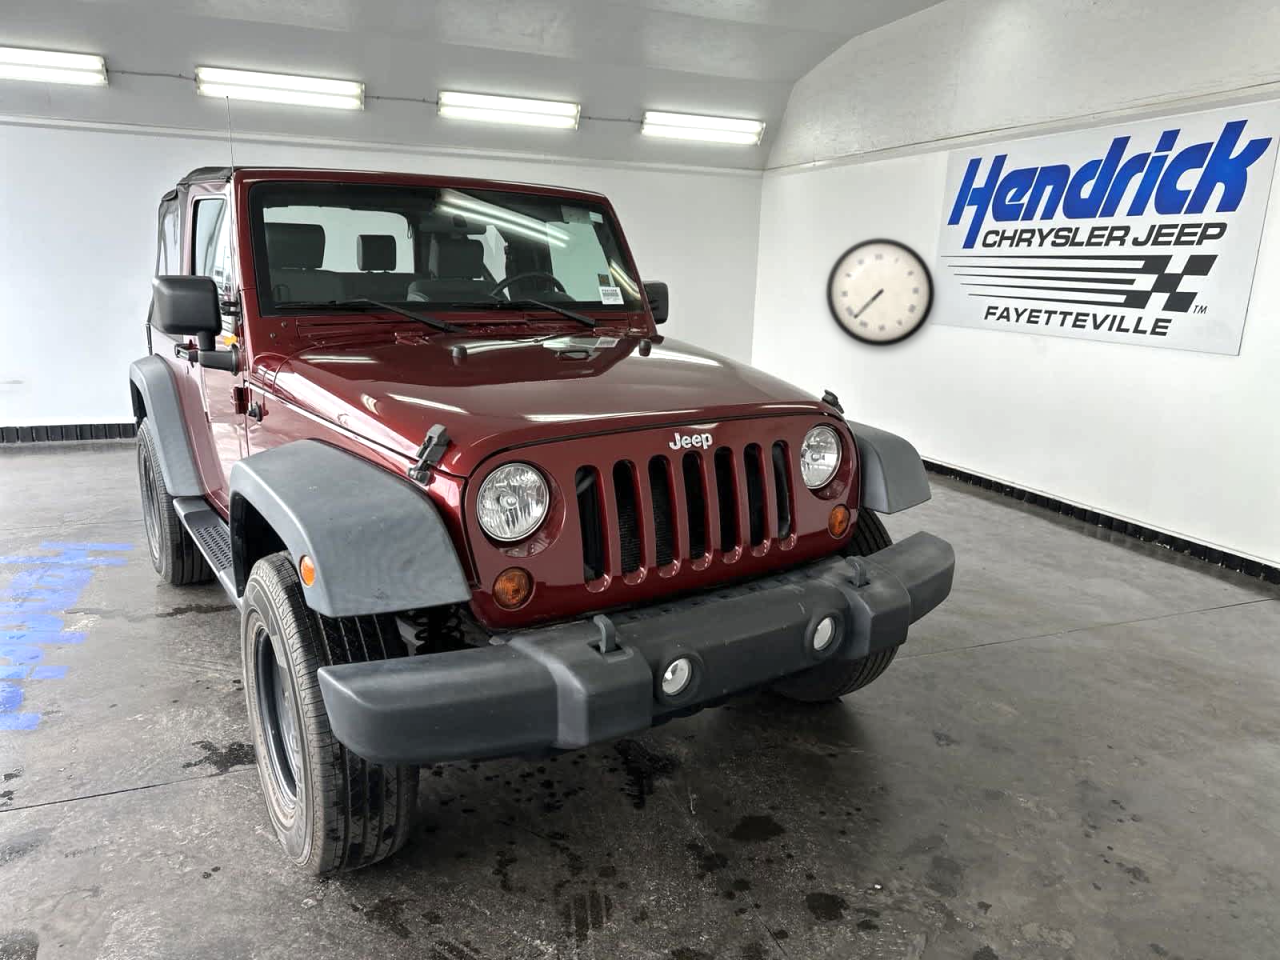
7:38
